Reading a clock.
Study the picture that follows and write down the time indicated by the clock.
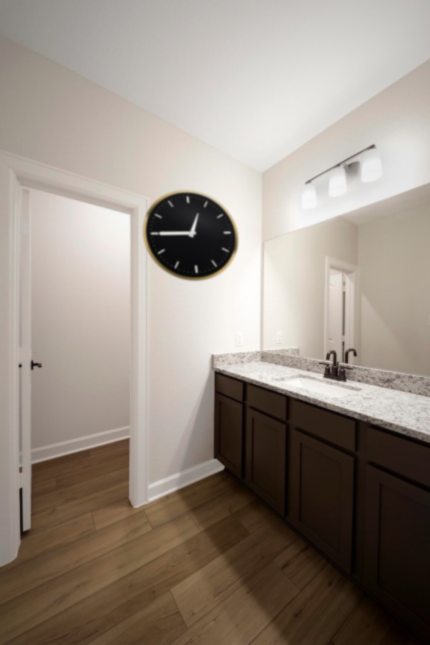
12:45
